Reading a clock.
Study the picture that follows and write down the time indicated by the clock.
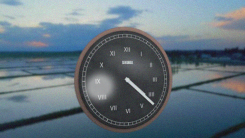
4:22
